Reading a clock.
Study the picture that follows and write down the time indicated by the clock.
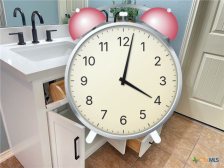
4:02
